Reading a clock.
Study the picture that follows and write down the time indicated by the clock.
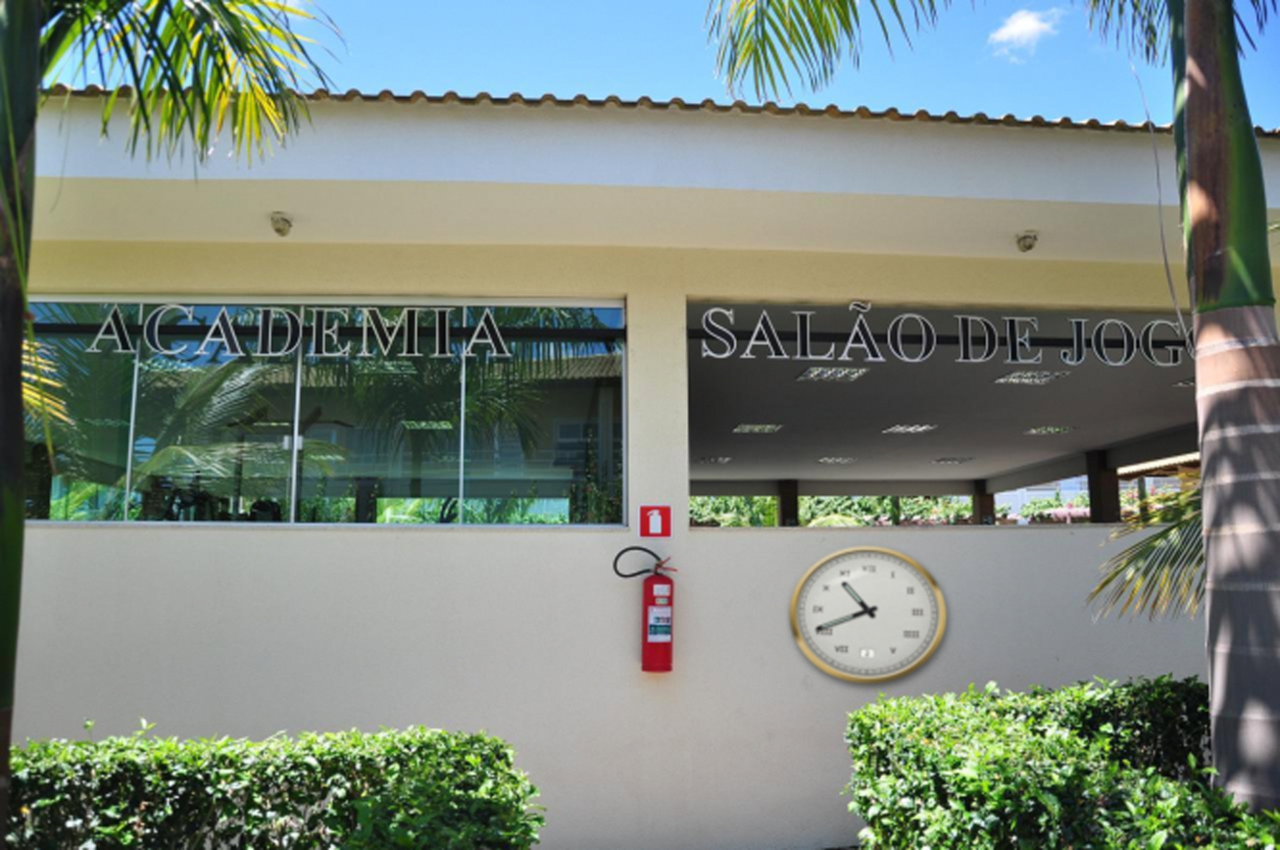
10:41
